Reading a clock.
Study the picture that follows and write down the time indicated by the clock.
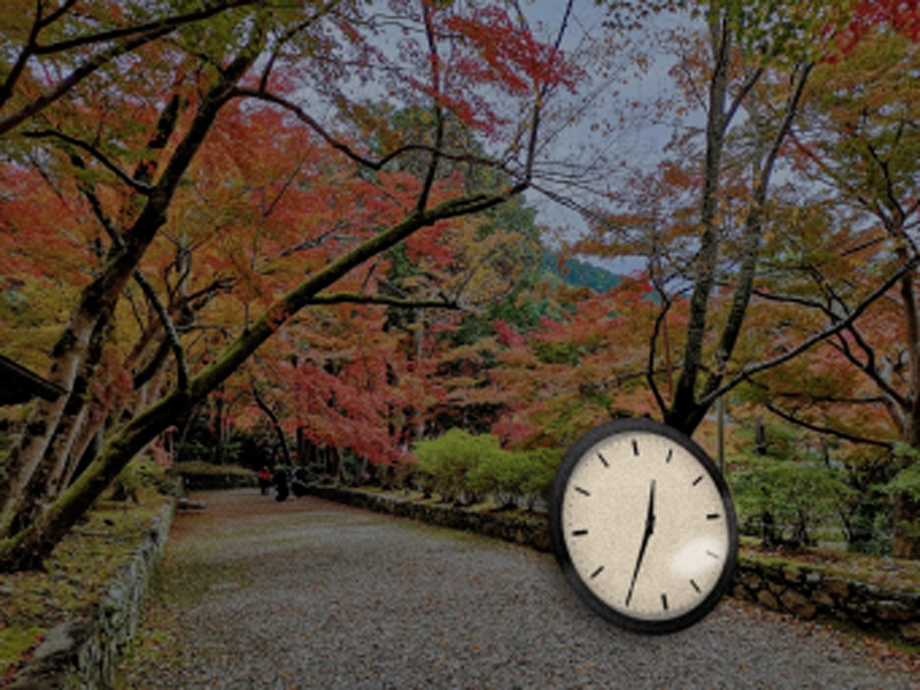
12:35
